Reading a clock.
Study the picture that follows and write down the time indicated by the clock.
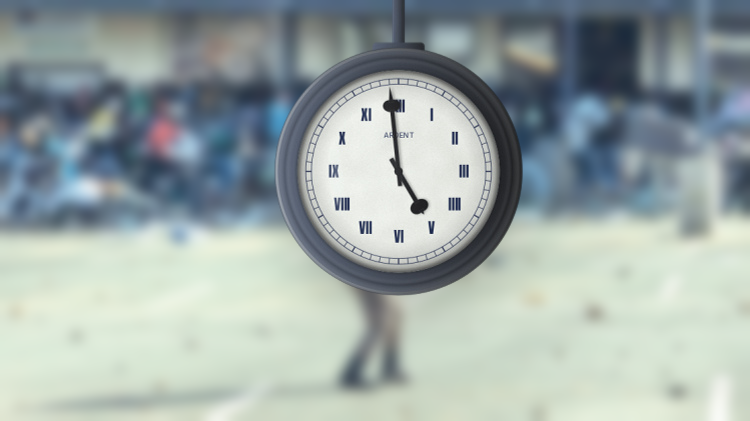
4:59
